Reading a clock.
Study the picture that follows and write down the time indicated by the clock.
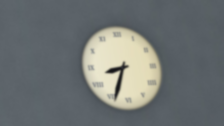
8:34
